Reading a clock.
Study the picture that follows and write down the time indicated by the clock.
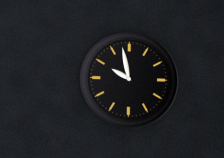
9:58
